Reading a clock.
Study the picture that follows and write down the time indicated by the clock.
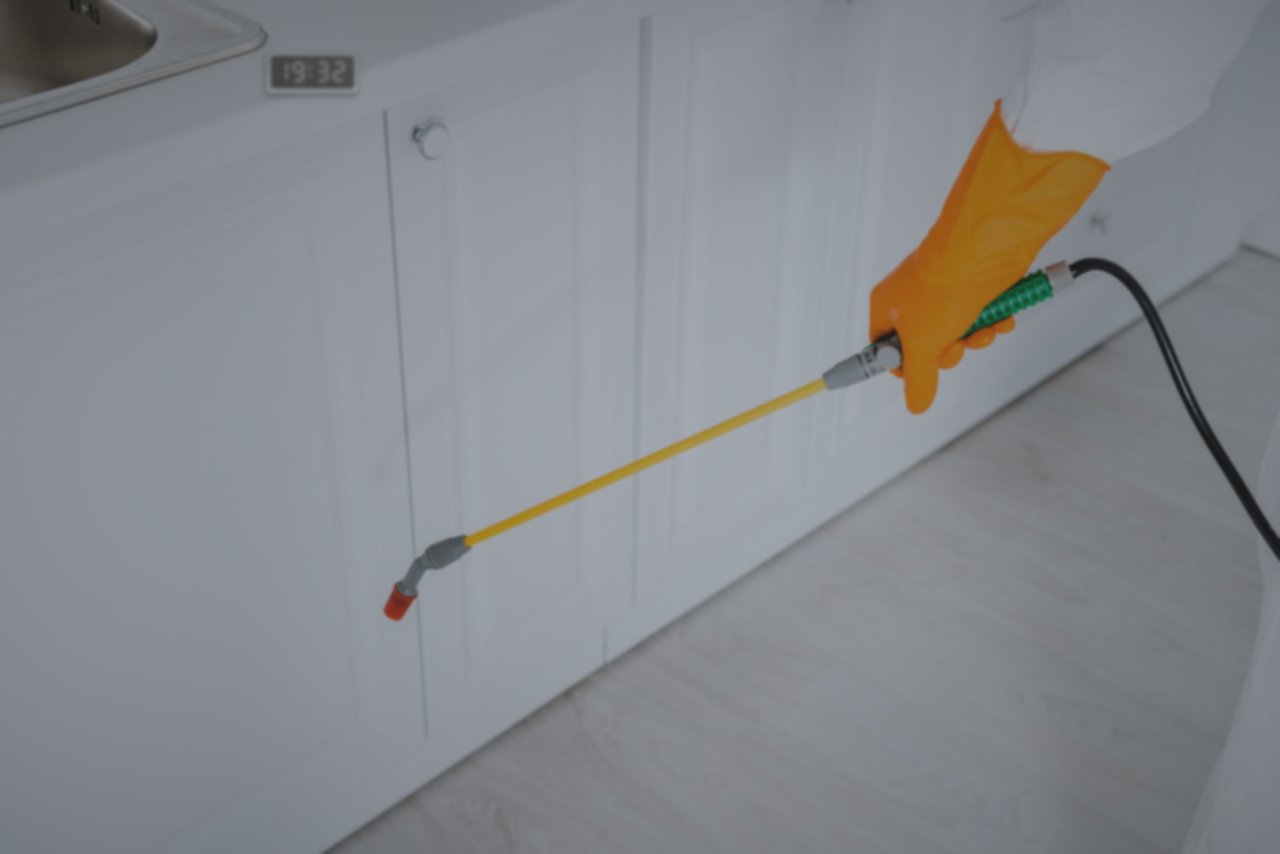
19:32
